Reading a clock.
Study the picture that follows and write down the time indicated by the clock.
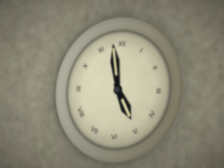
4:58
